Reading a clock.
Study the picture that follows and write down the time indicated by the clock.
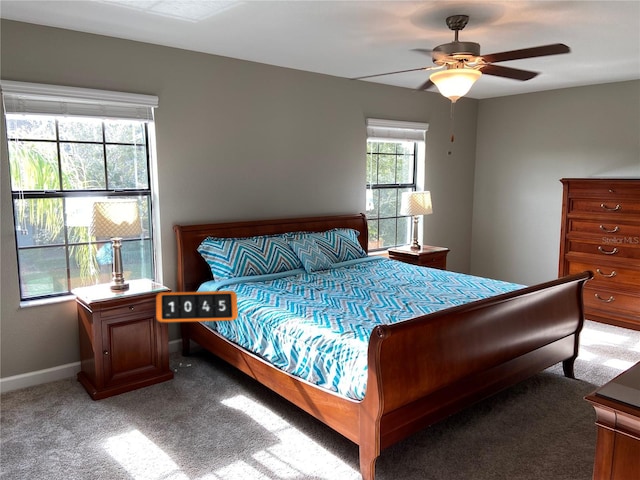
10:45
